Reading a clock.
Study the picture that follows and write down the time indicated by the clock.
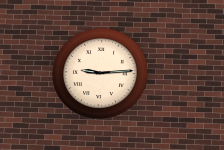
9:14
